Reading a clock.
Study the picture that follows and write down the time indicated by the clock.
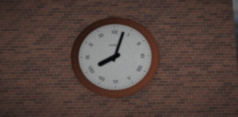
8:03
